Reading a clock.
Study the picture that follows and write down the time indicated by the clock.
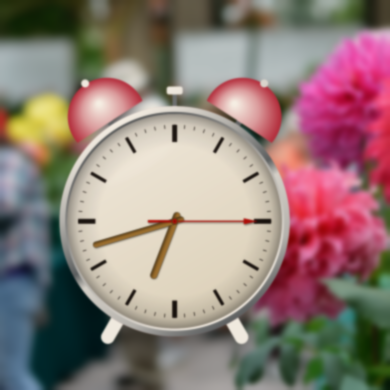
6:42:15
